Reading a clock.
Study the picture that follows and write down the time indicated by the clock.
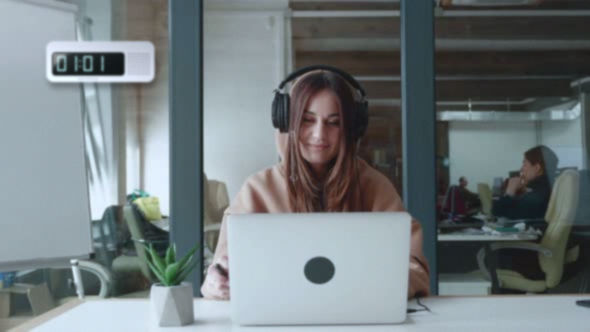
1:01
